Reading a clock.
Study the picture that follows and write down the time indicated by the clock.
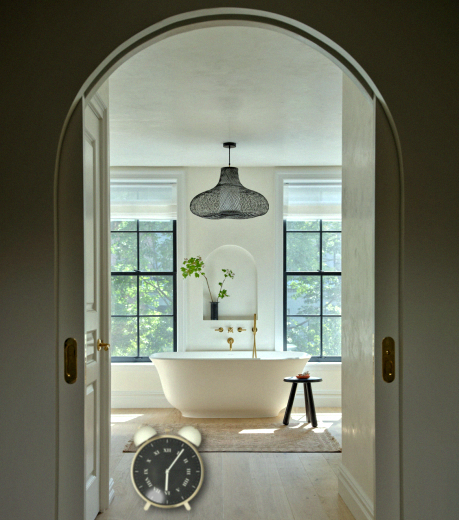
6:06
